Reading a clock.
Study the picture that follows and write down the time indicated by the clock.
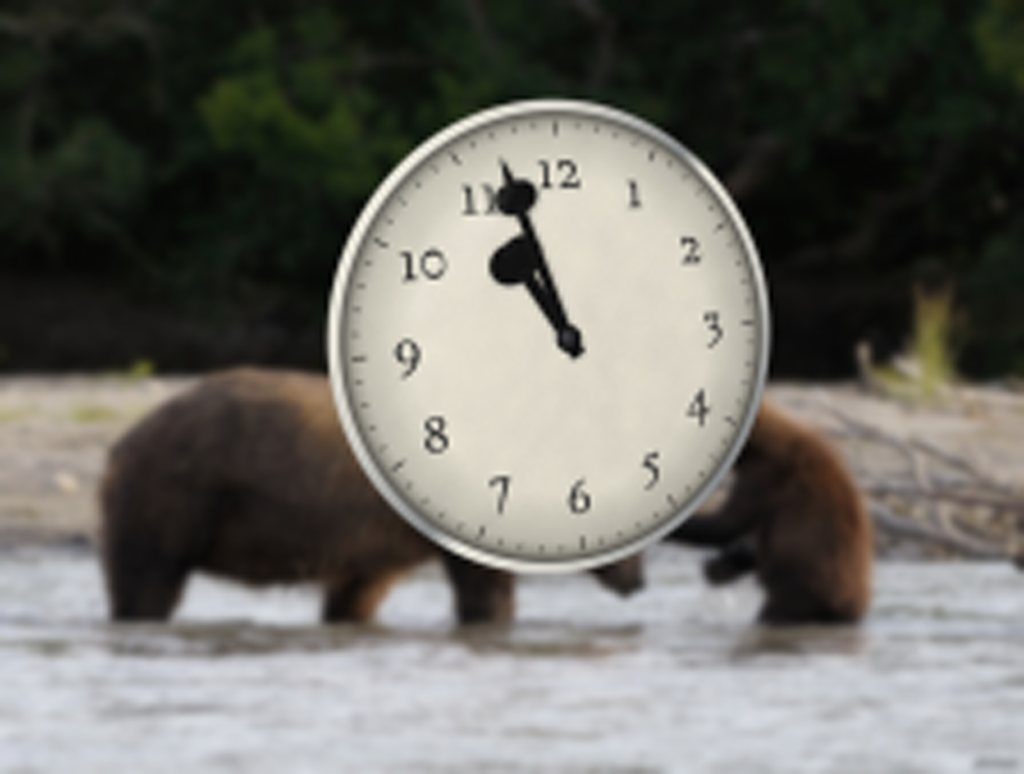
10:57
